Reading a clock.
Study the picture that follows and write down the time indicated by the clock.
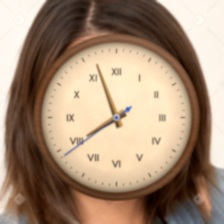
7:56:39
